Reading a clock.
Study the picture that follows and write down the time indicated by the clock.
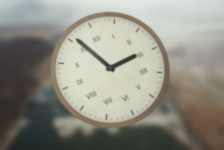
2:56
